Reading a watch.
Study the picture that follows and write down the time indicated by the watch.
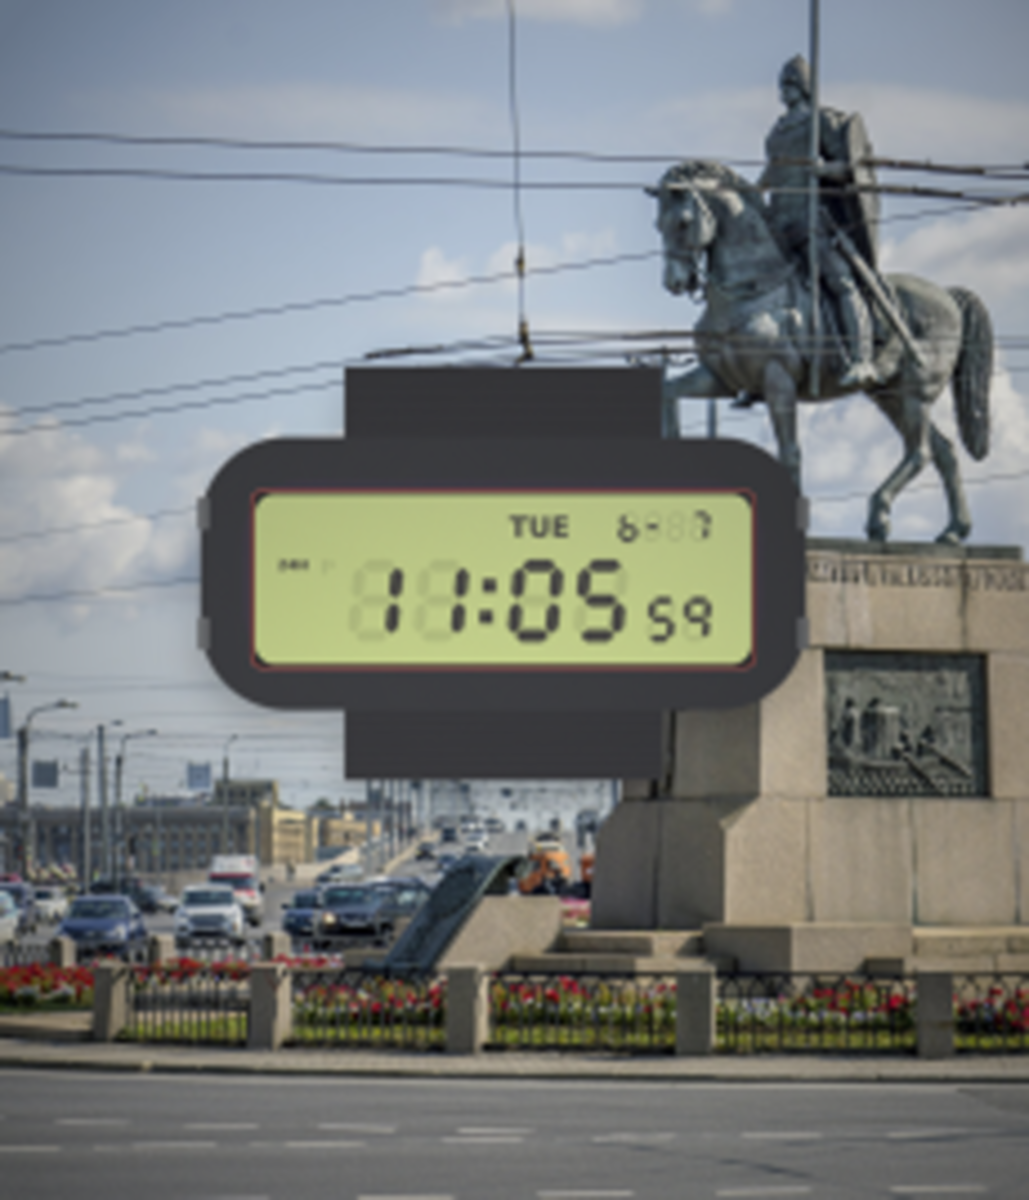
11:05:59
